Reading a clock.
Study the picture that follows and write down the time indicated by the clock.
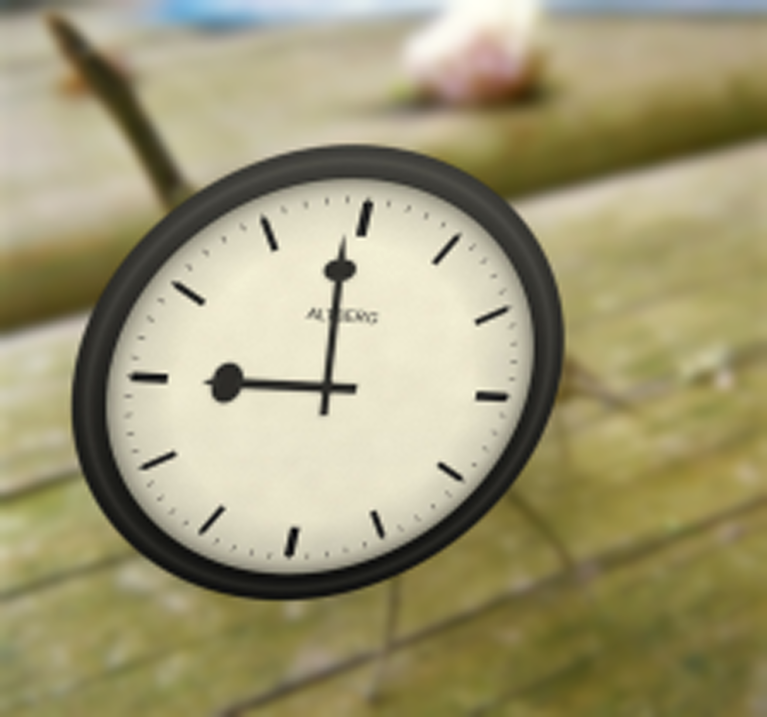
8:59
